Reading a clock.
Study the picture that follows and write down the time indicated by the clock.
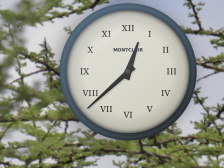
12:38
